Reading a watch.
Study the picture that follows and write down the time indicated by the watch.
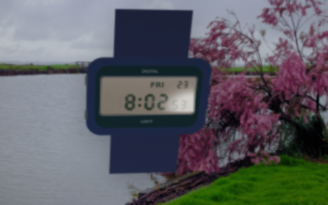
8:02:53
